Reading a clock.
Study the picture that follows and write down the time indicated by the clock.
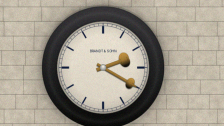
2:20
